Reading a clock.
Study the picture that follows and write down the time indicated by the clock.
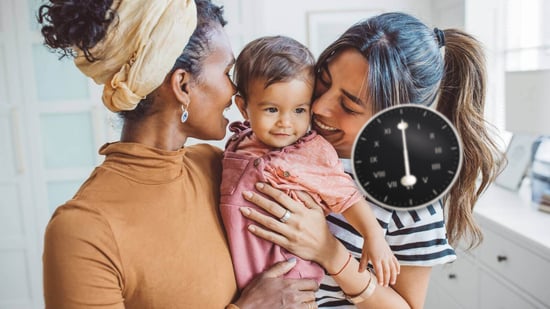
6:00
